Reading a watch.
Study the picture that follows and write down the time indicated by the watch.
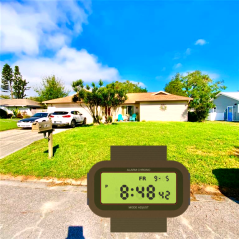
8:48:42
